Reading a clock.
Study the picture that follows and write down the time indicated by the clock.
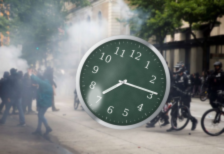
7:14
